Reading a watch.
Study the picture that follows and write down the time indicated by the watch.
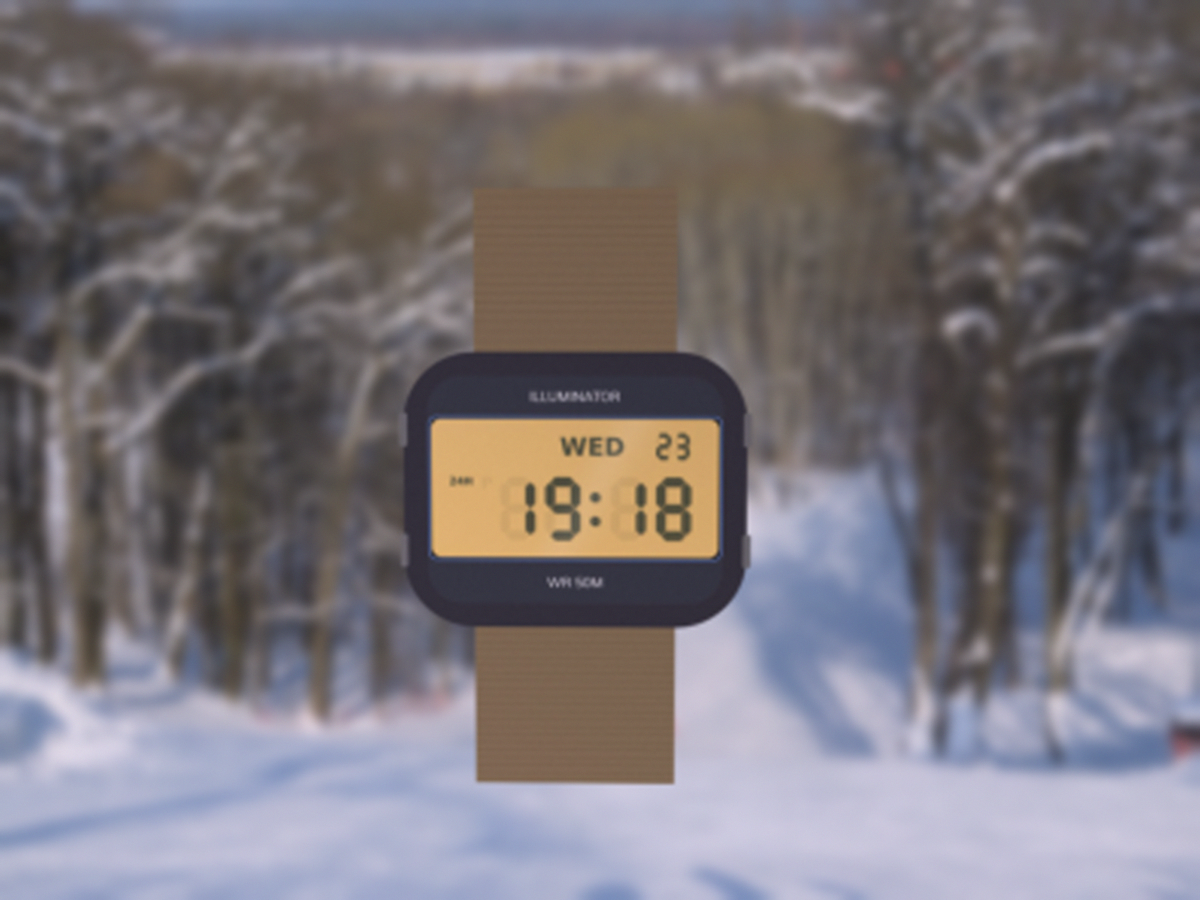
19:18
